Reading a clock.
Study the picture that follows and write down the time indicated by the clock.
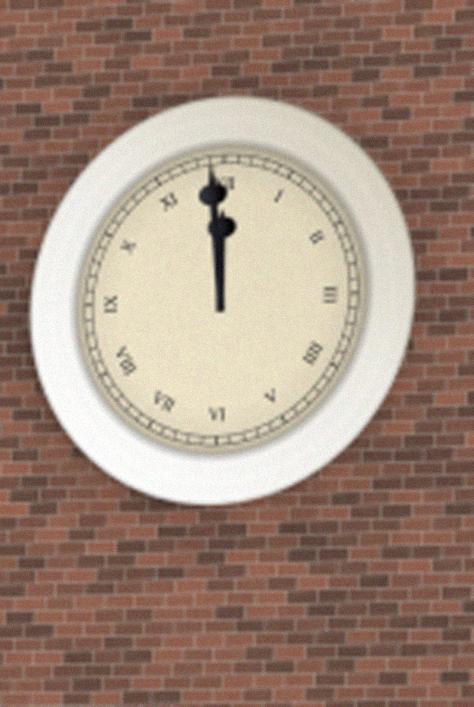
11:59
